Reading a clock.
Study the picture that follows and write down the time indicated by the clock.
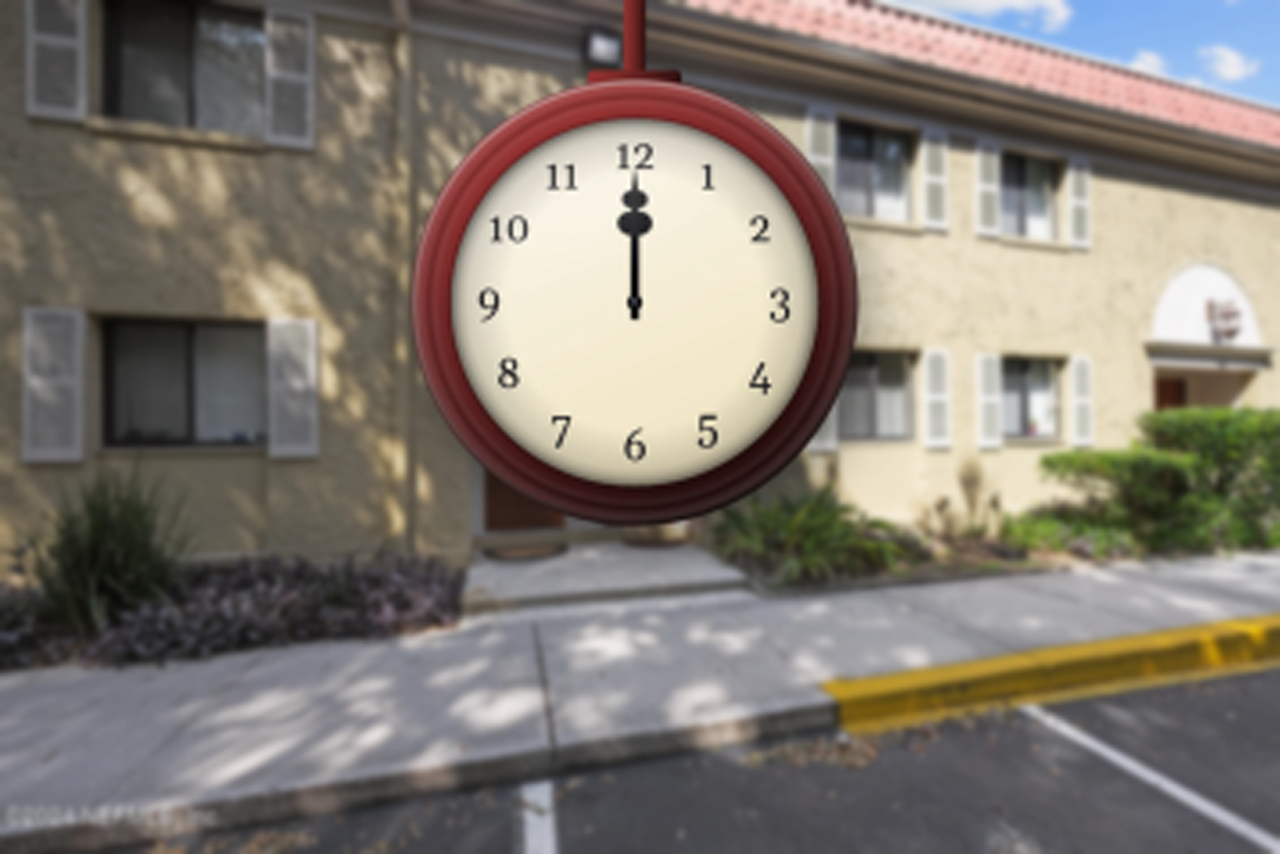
12:00
